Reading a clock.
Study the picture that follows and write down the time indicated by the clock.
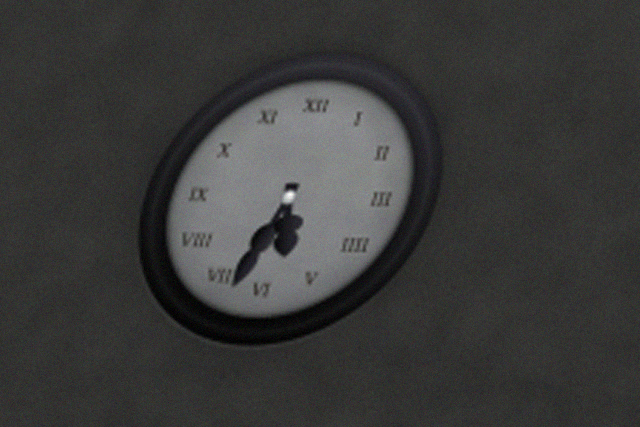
5:33
